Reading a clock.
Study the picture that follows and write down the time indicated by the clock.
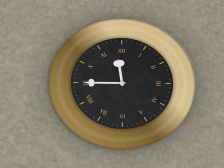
11:45
